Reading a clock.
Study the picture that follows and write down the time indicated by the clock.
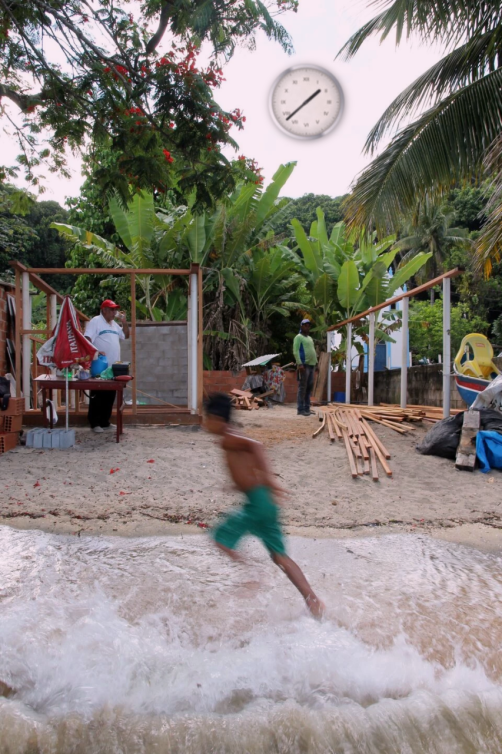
1:38
